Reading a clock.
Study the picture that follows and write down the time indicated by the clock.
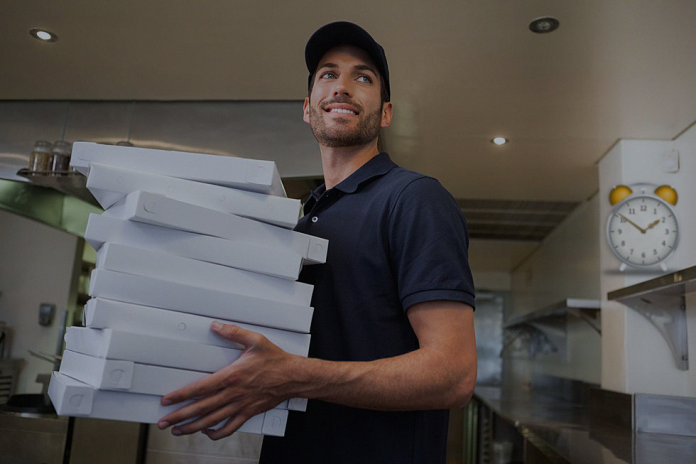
1:51
